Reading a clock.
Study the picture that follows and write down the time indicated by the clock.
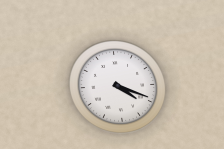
4:19
